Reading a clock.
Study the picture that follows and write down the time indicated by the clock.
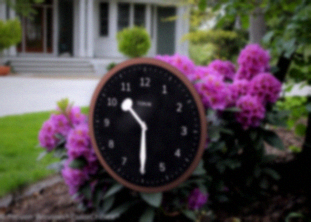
10:30
